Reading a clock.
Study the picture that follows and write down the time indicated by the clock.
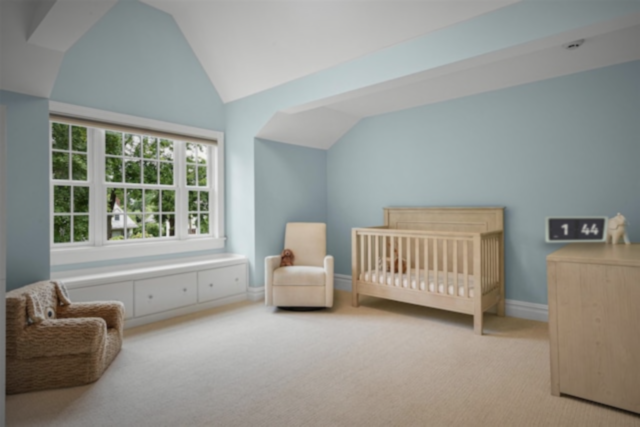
1:44
